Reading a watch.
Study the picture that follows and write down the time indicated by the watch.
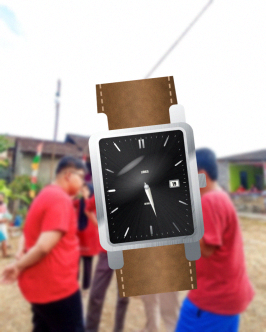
5:28
